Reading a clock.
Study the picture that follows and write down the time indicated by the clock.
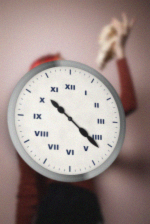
10:22
